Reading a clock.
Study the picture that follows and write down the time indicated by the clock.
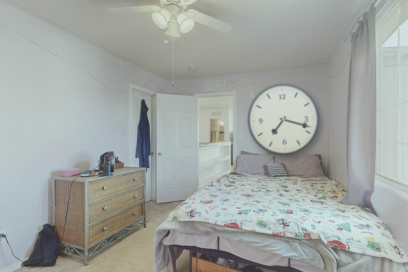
7:18
